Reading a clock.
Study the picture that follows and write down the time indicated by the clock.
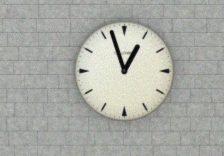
12:57
